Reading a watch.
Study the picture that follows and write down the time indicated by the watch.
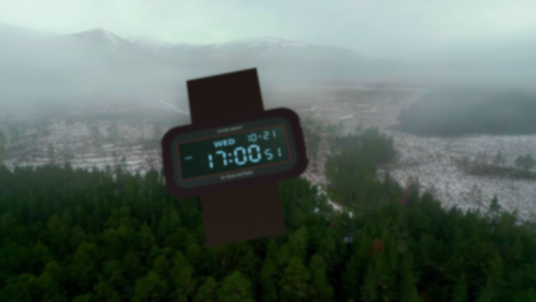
17:00:51
